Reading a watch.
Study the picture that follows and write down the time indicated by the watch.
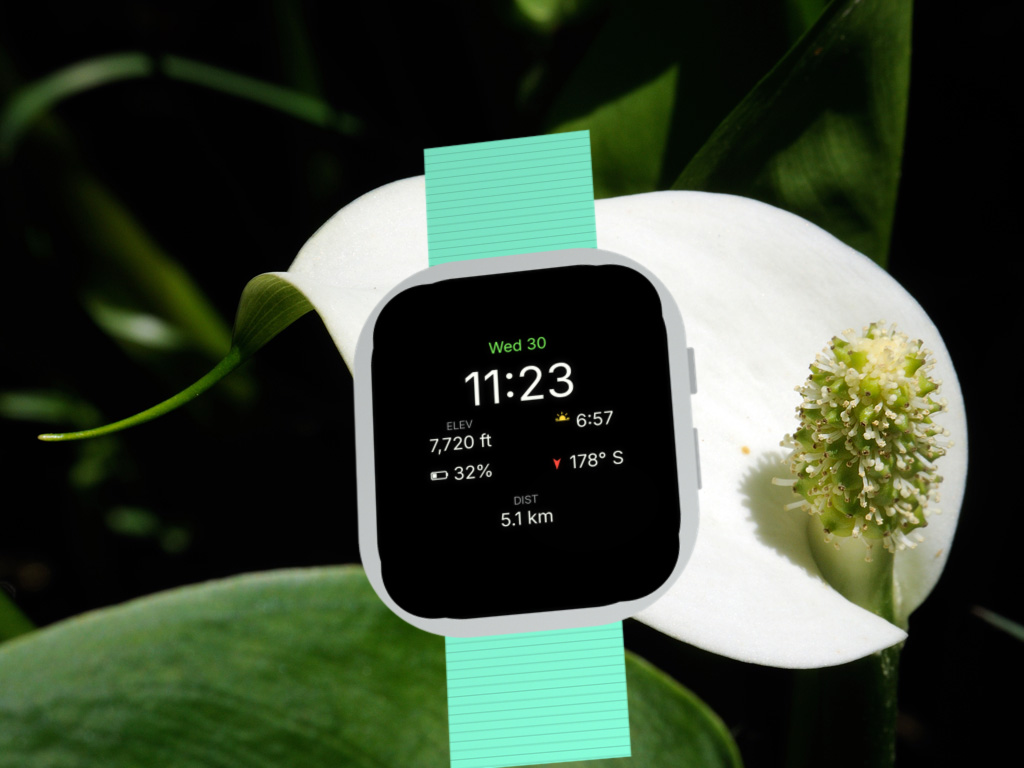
11:23
